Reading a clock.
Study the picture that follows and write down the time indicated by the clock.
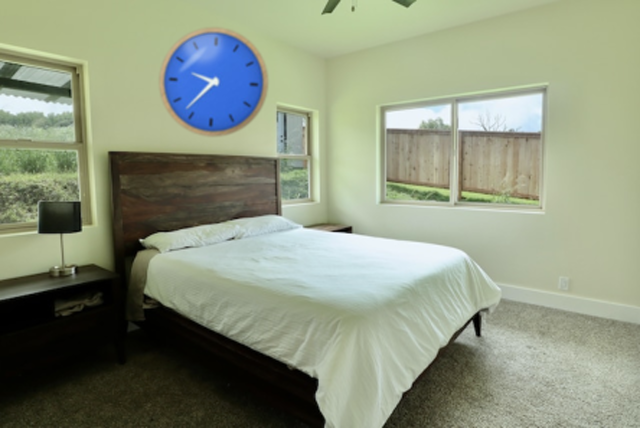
9:37
